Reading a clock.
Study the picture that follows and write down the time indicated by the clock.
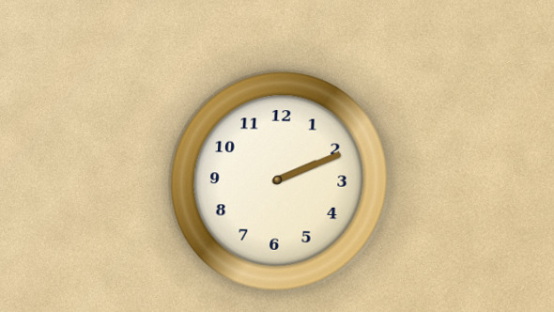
2:11
